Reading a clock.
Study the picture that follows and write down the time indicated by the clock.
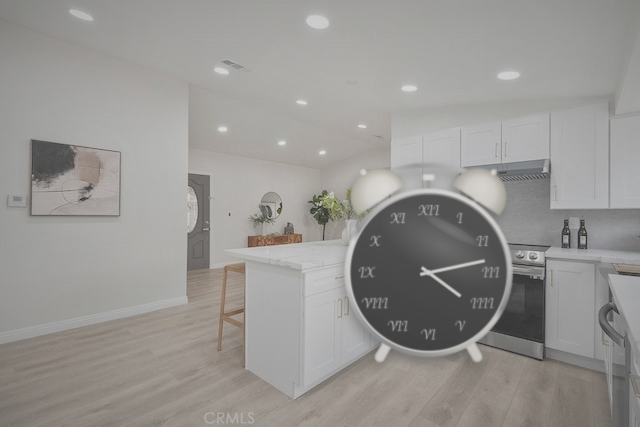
4:13
